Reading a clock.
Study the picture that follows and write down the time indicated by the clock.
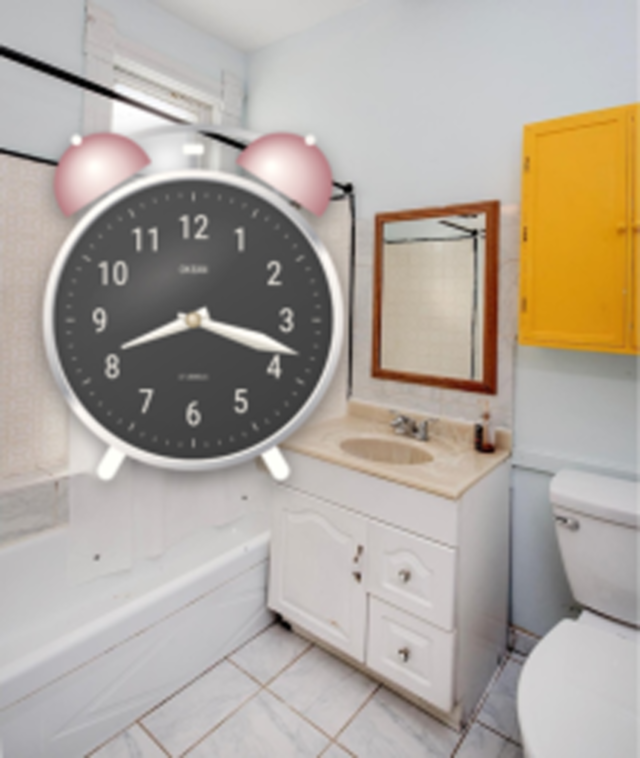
8:18
